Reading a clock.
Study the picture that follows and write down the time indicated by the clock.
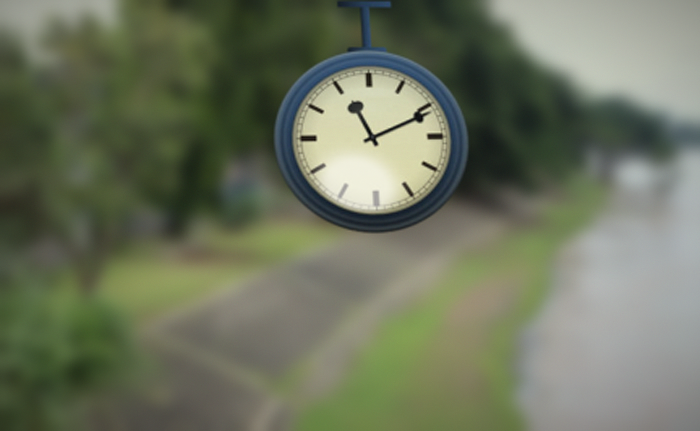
11:11
